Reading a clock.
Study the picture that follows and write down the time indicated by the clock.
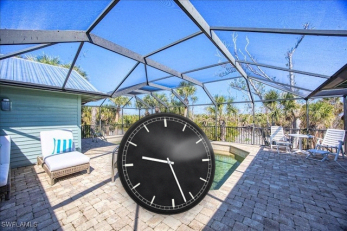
9:27
